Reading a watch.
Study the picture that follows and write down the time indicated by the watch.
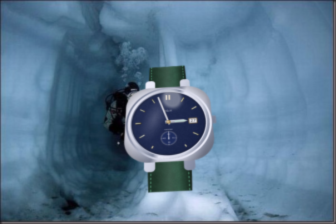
2:57
